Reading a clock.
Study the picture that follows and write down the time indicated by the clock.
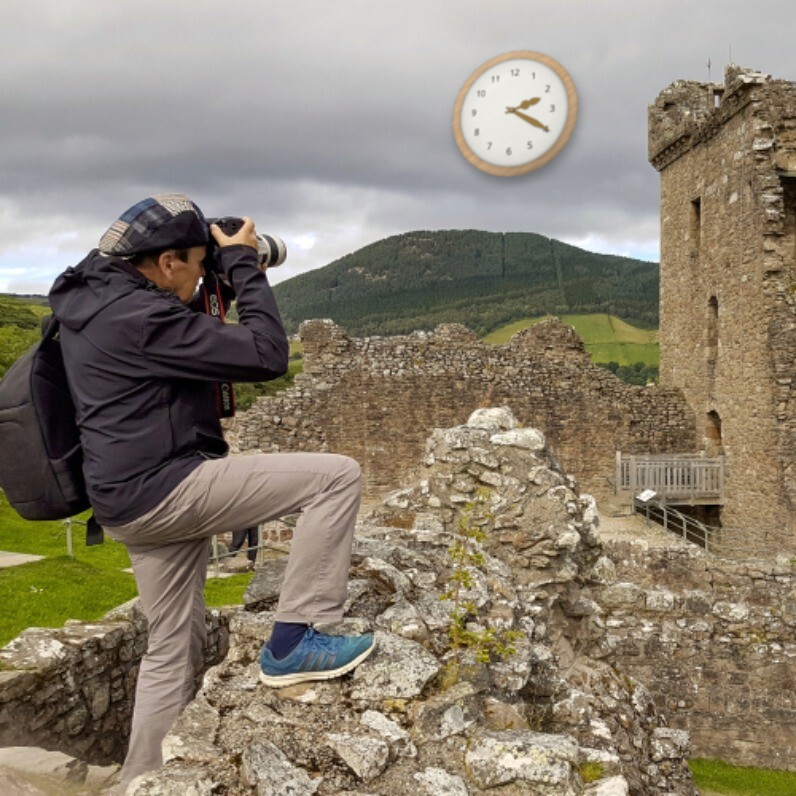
2:20
